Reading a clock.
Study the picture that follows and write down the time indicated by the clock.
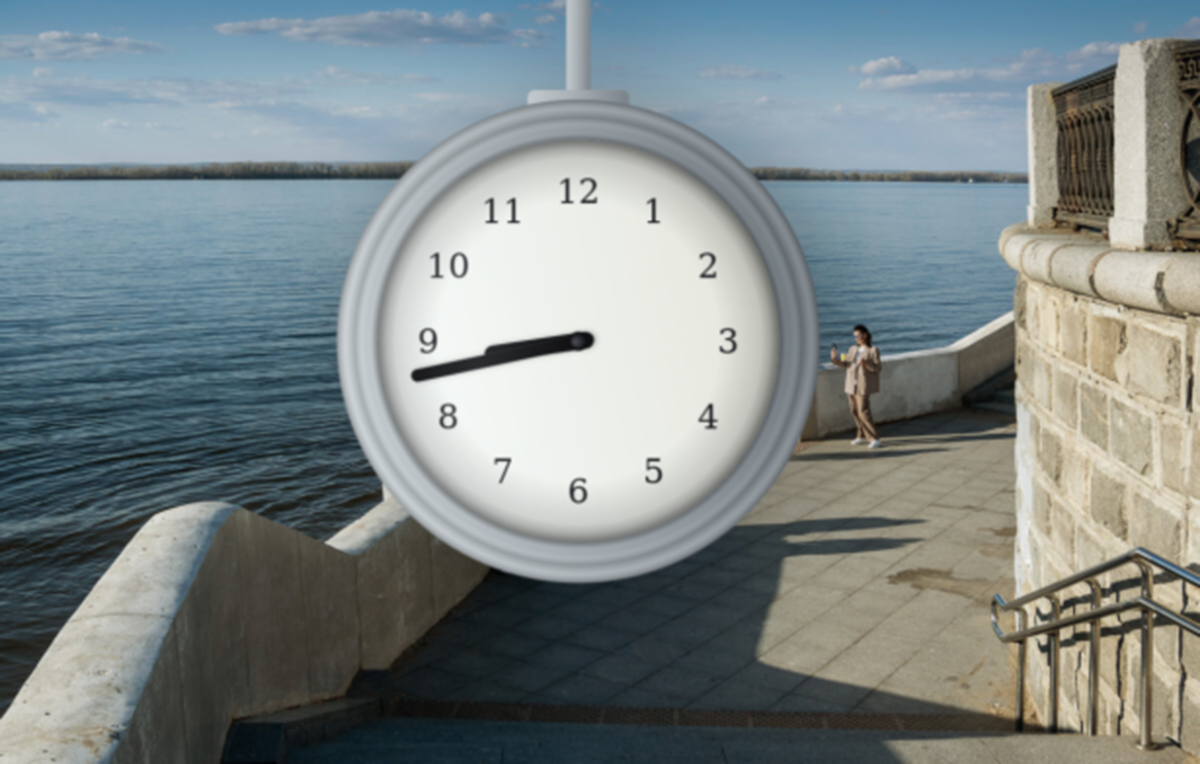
8:43
